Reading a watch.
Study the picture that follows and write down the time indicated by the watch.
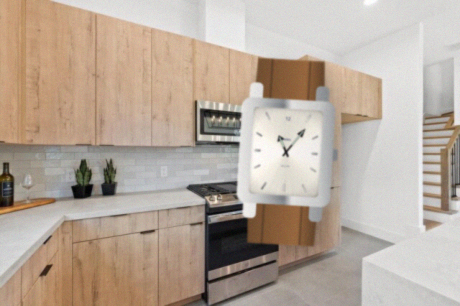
11:06
